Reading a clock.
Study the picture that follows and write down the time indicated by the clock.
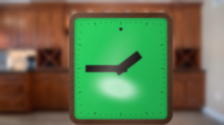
1:45
